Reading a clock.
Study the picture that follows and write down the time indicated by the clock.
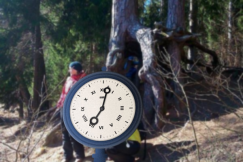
7:02
